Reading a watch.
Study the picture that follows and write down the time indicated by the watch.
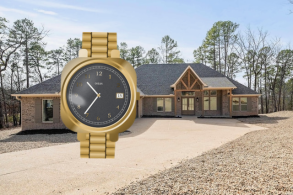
10:36
